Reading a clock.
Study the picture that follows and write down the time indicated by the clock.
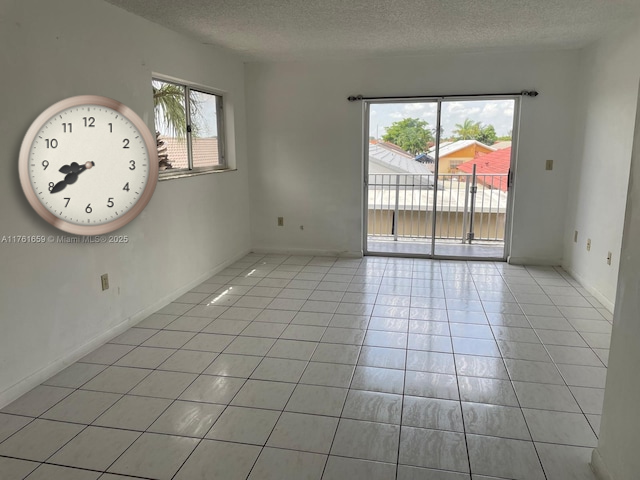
8:39
